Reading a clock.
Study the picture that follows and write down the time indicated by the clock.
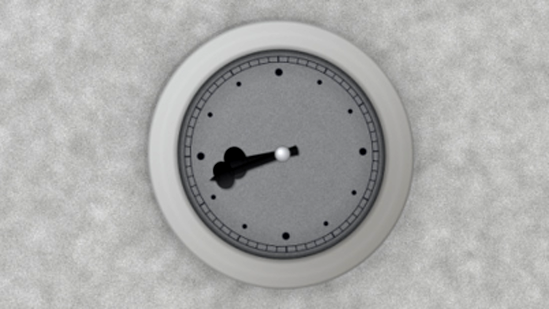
8:42
